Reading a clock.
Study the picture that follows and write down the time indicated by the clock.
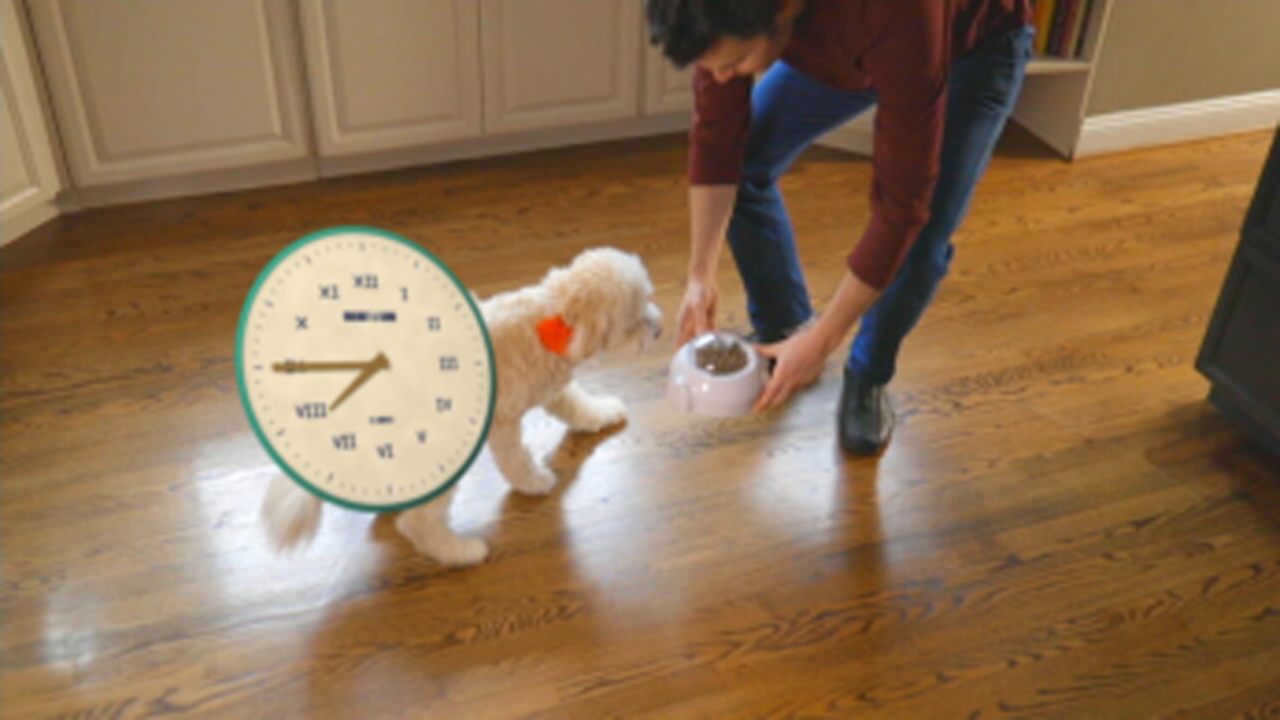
7:45
